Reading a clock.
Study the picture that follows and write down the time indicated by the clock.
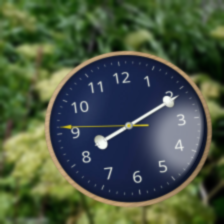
8:10:46
